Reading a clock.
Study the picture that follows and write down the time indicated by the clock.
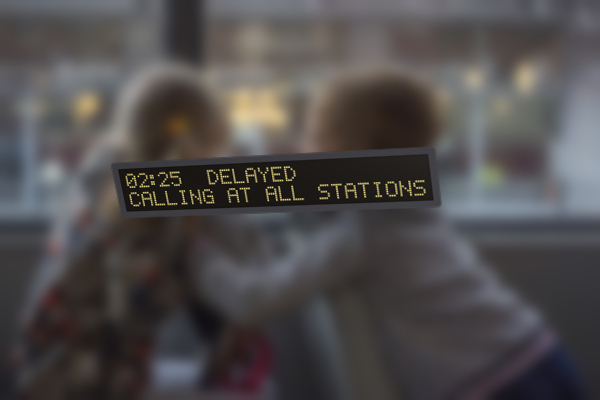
2:25
